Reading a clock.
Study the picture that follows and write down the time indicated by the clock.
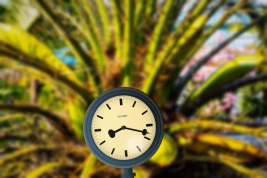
8:18
